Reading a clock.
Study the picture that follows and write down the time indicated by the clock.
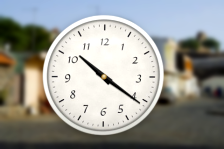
10:21
